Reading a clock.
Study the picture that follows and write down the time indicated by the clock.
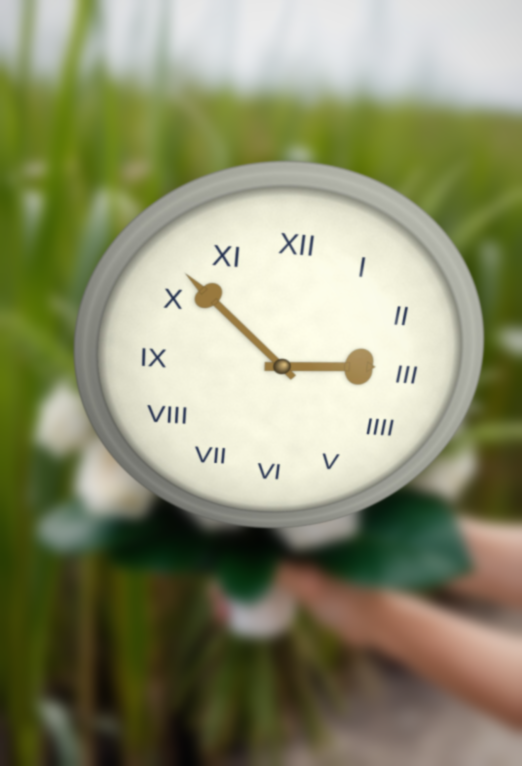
2:52
